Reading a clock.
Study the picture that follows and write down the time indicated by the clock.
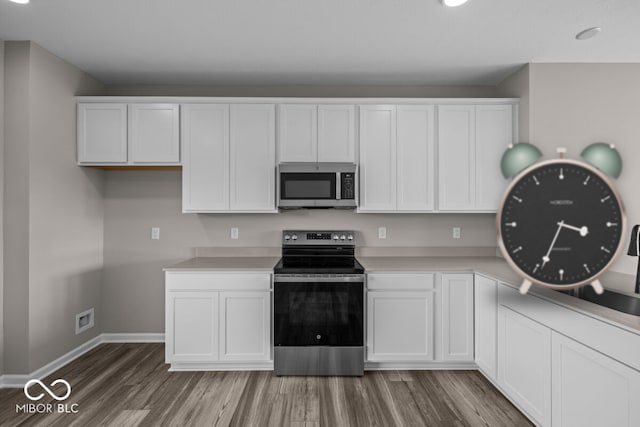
3:34
